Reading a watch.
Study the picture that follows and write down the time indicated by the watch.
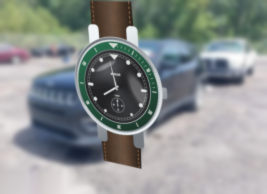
7:58
